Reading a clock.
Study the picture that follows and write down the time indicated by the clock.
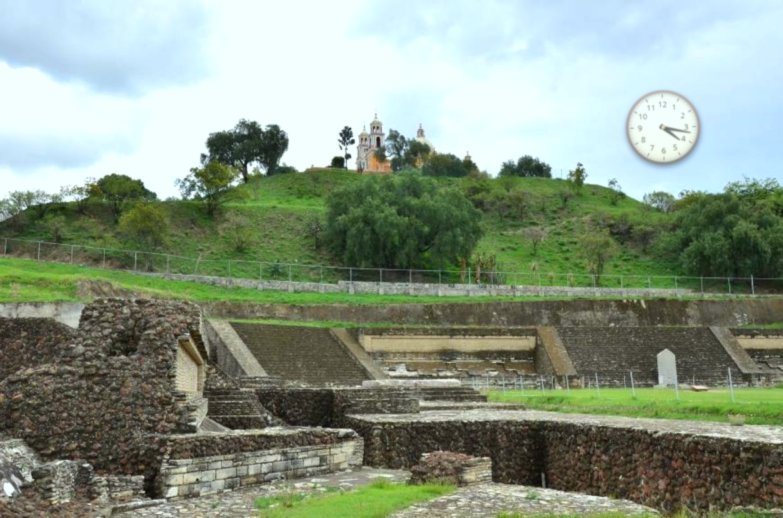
4:17
